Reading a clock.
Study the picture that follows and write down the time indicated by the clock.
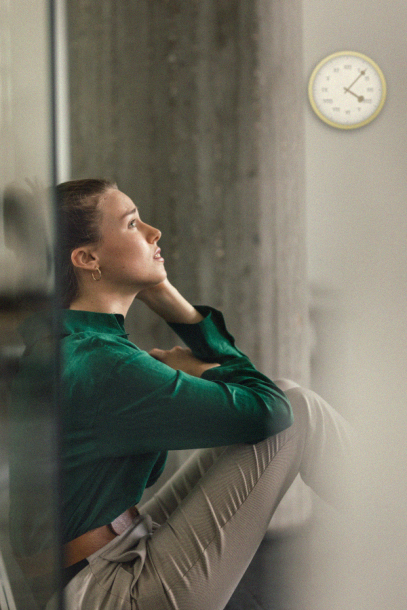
4:07
